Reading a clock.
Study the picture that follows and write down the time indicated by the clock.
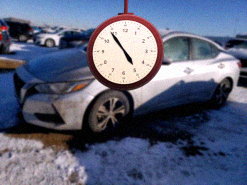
4:54
